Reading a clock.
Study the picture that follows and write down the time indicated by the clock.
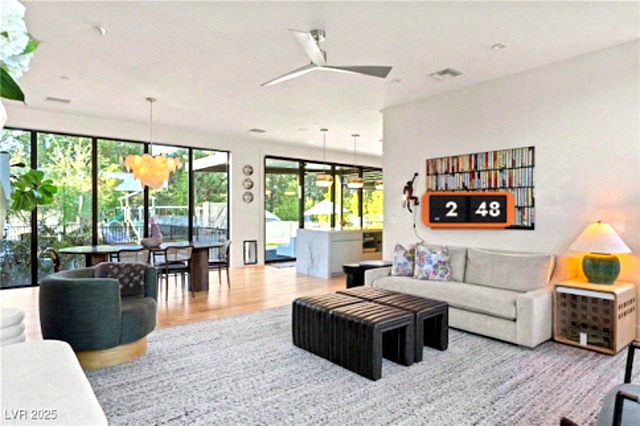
2:48
